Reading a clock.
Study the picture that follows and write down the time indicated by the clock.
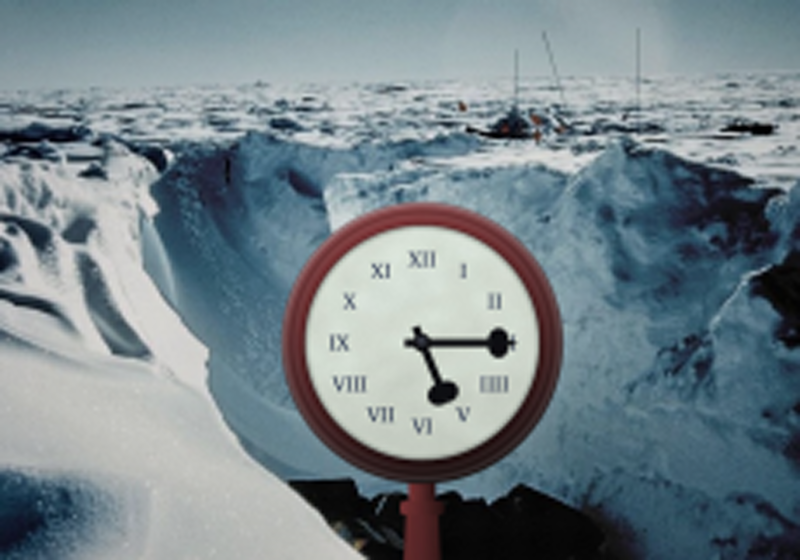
5:15
